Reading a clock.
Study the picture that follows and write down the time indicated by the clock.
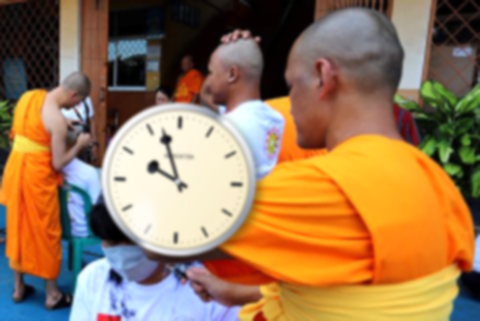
9:57
